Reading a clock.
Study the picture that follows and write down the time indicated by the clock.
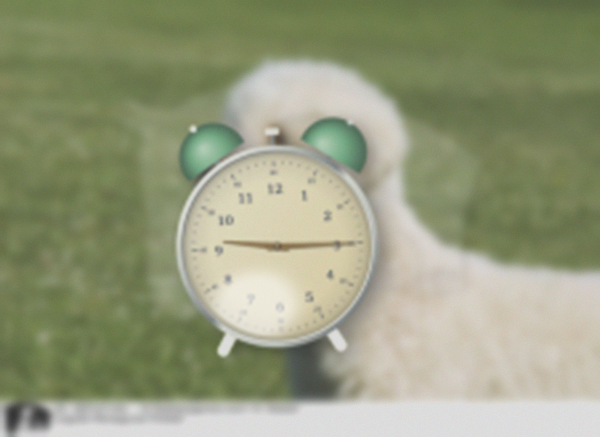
9:15
